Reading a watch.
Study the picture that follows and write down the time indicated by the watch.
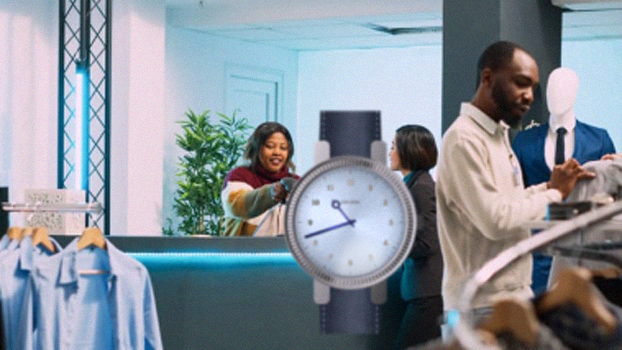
10:42
